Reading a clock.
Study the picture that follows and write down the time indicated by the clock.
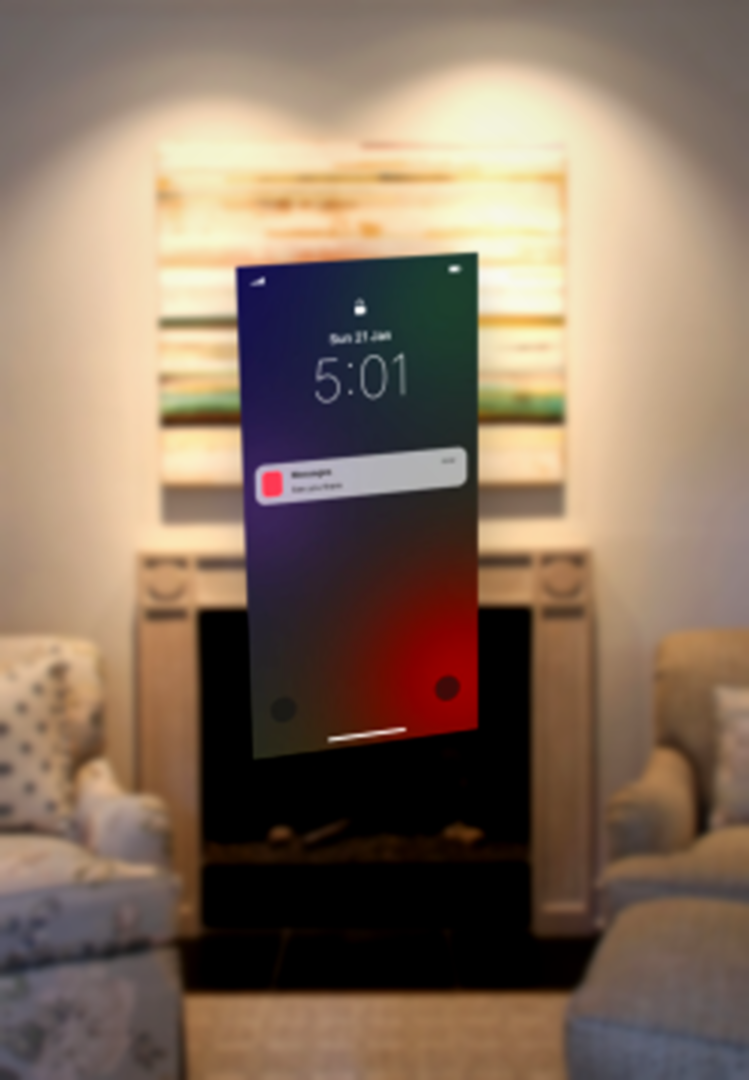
5:01
